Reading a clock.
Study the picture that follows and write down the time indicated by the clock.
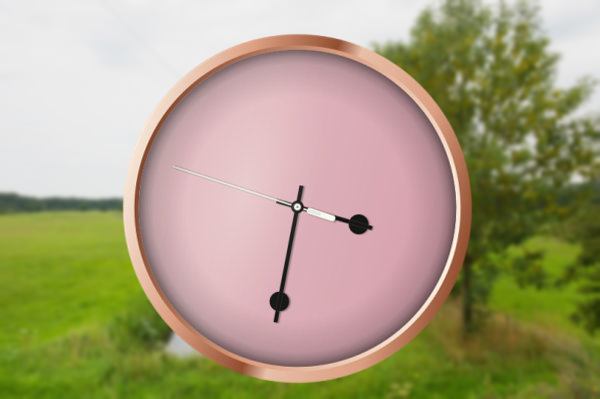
3:31:48
